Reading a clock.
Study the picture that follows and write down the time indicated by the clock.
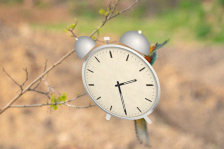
2:30
